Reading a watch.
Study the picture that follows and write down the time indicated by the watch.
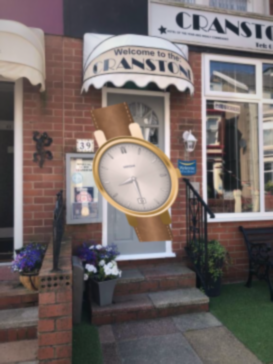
8:30
